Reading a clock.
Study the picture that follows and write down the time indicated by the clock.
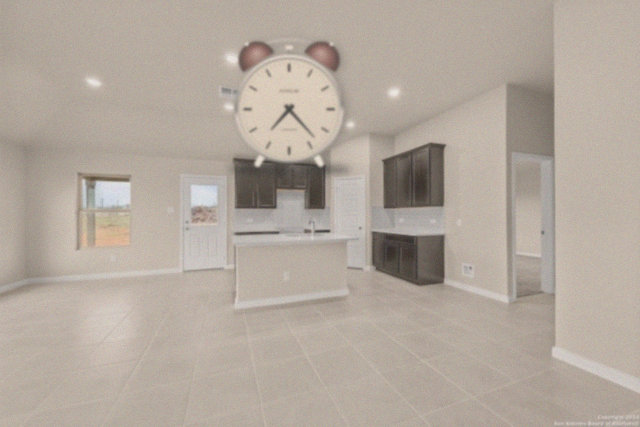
7:23
